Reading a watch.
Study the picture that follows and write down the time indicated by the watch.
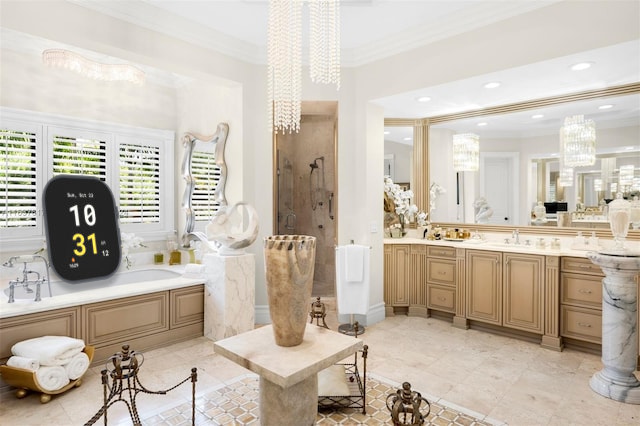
10:31
